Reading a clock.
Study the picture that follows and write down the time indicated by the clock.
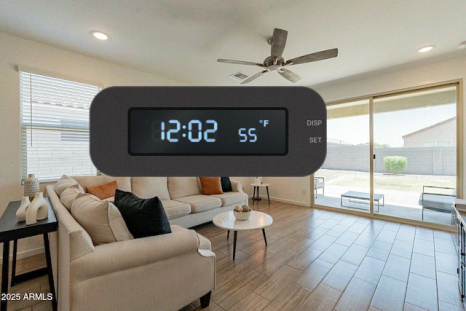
12:02
